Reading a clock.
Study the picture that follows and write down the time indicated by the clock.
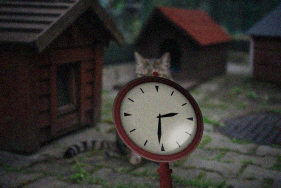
2:31
